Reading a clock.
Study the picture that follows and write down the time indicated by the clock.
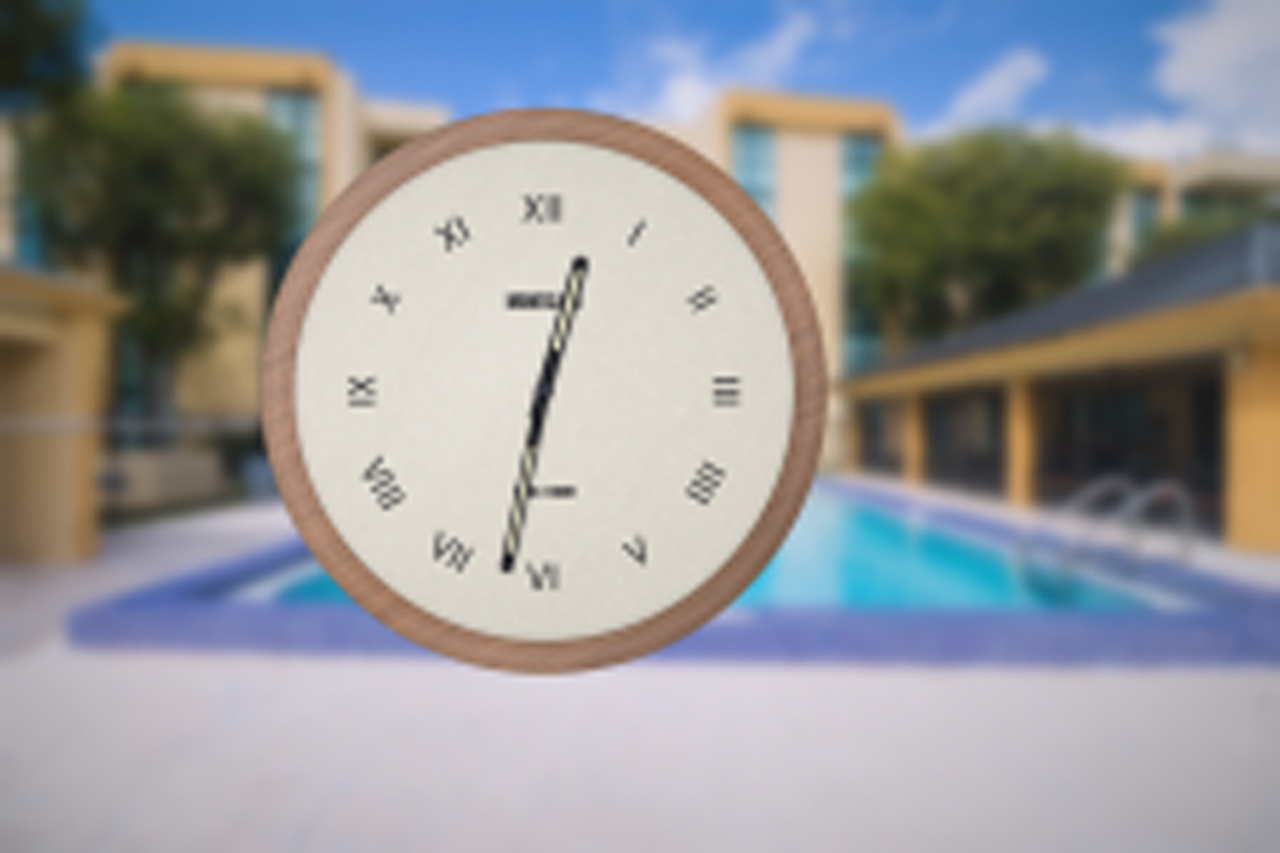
12:32
